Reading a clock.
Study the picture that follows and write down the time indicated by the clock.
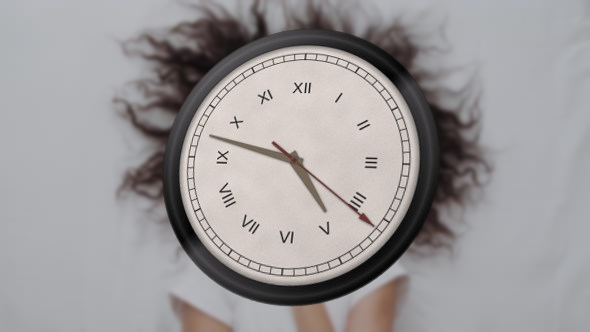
4:47:21
